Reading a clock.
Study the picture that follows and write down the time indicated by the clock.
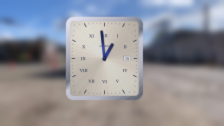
12:59
